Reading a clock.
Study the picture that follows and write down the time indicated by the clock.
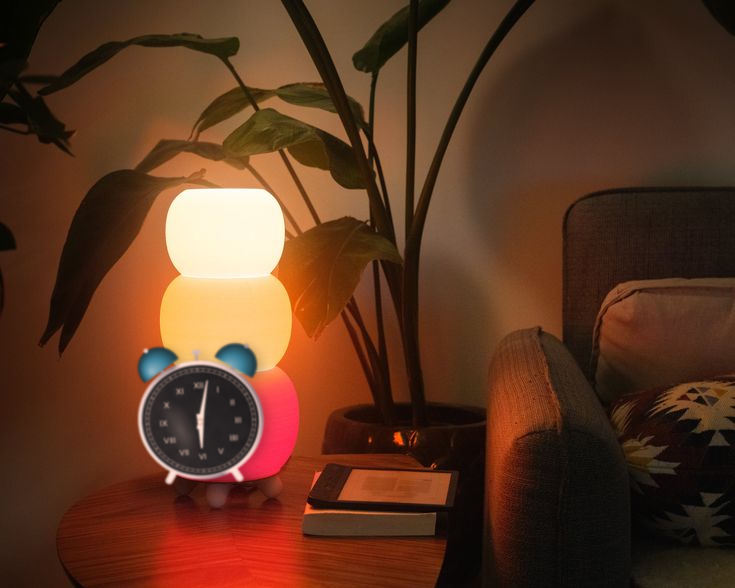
6:02
